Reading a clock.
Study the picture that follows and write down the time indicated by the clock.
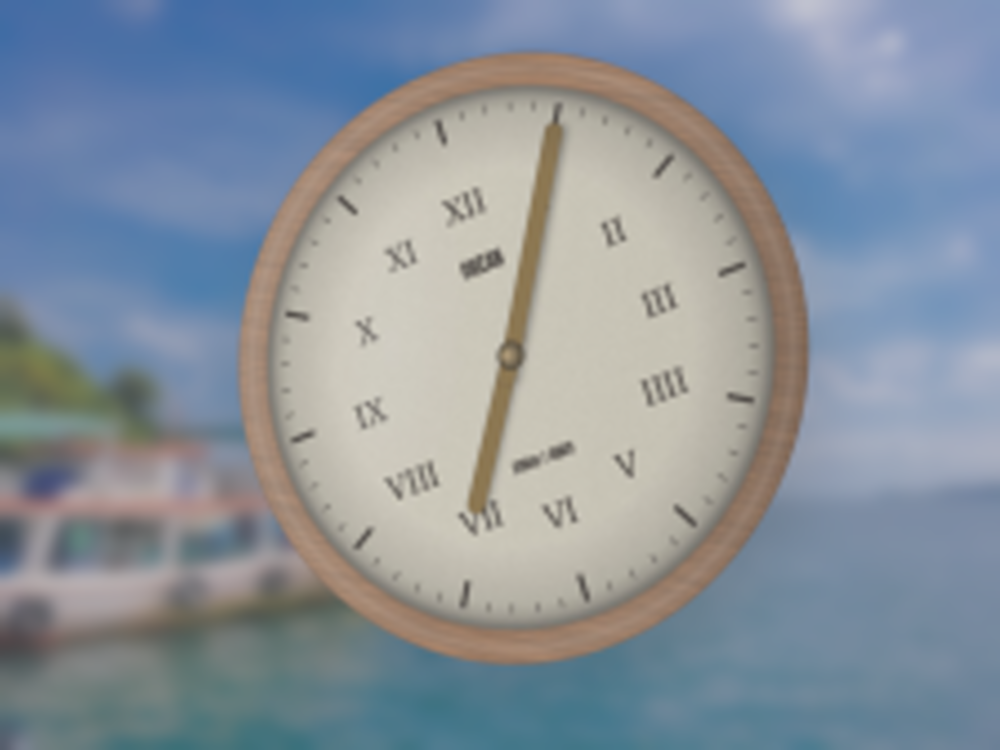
7:05
